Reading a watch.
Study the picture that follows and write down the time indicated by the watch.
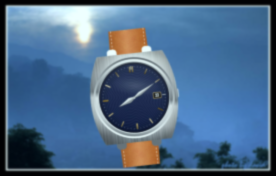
8:10
